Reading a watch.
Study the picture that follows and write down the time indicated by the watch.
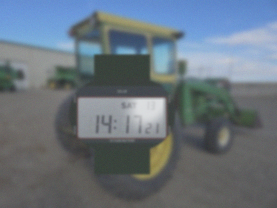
14:17
